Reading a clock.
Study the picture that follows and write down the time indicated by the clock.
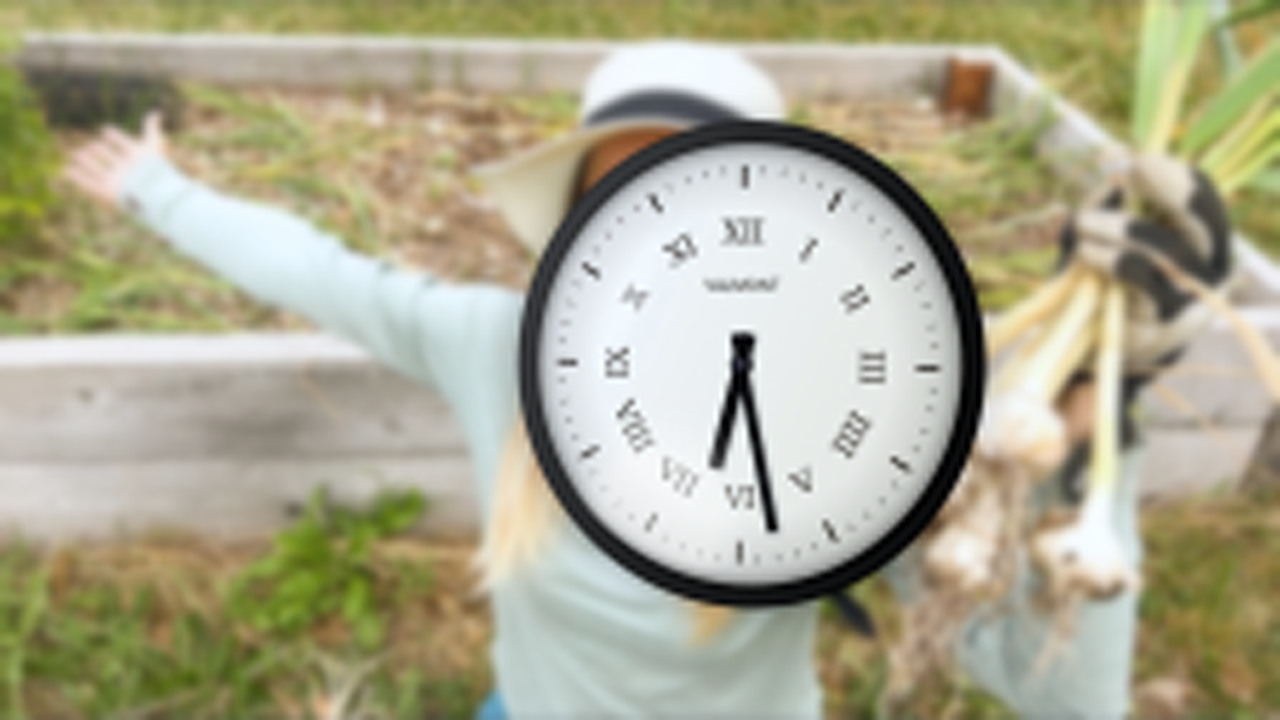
6:28
